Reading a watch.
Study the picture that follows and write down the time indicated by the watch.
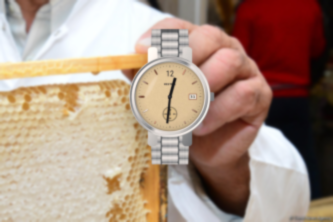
12:31
